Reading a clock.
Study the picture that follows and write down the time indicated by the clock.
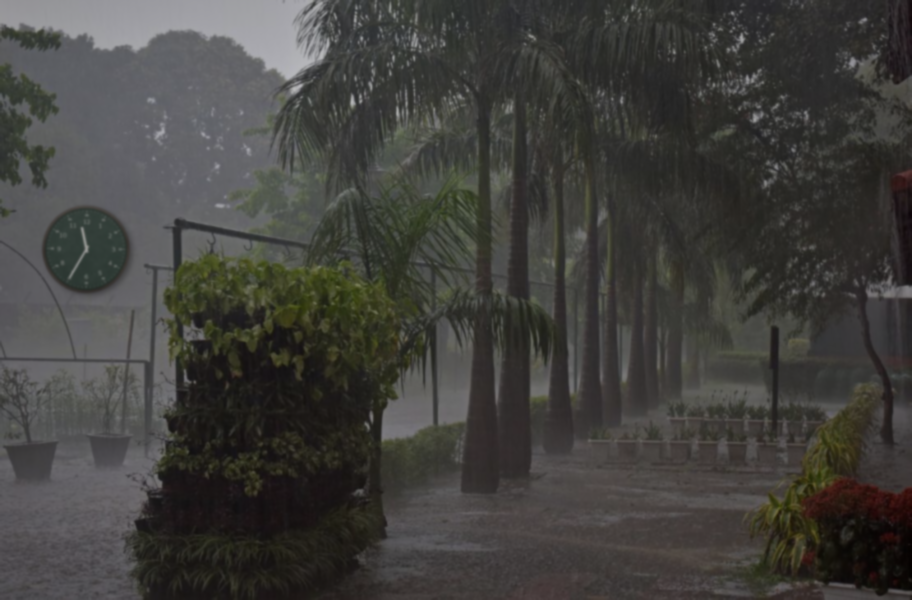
11:35
